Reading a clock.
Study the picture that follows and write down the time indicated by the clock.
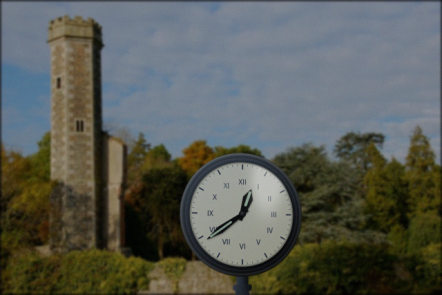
12:39
